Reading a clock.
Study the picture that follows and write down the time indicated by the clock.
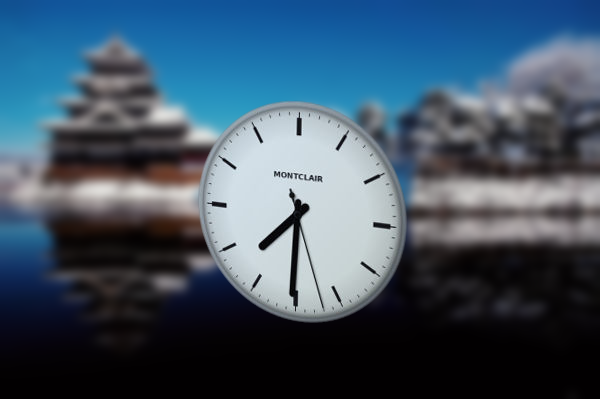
7:30:27
